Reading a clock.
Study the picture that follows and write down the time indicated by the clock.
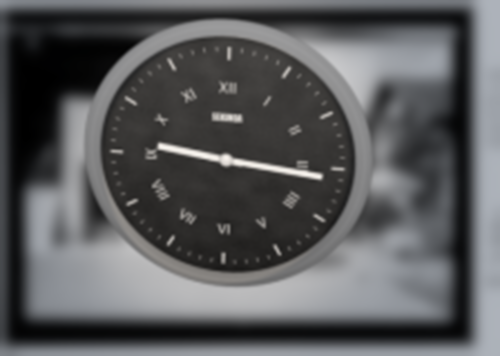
9:16
